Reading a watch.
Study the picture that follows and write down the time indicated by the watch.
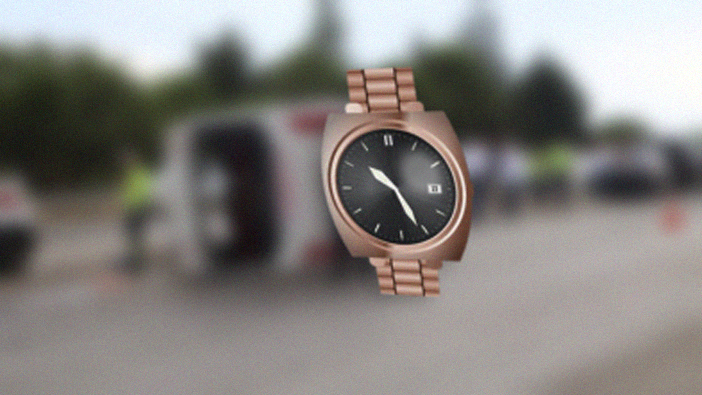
10:26
